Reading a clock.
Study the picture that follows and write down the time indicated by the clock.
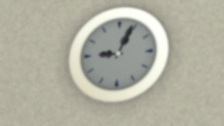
9:04
